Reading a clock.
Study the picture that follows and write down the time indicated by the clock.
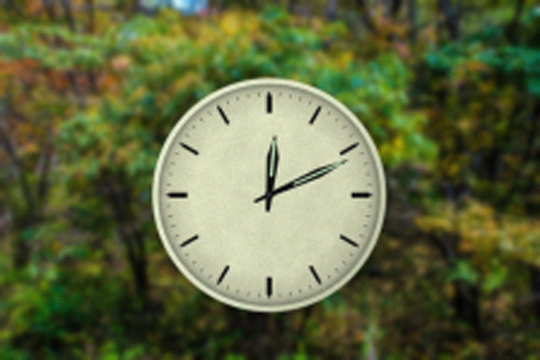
12:11
